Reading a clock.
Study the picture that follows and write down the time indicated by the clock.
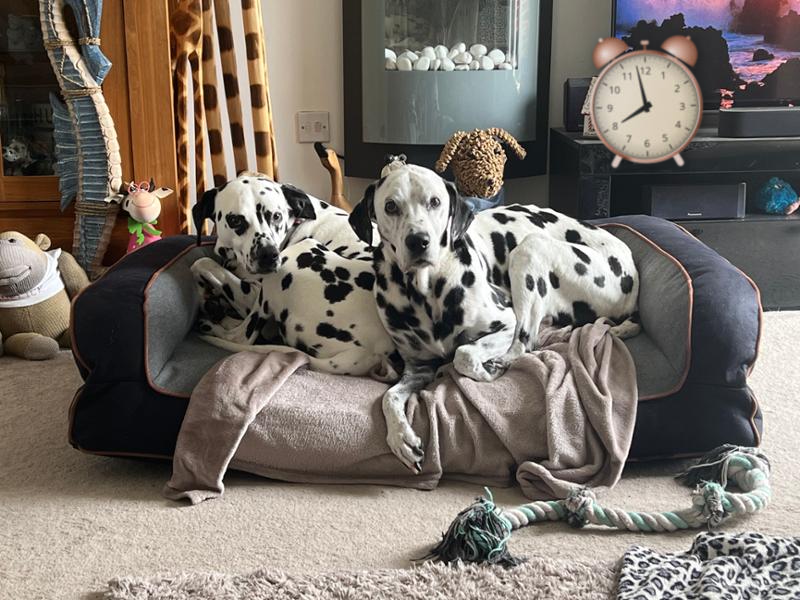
7:58
